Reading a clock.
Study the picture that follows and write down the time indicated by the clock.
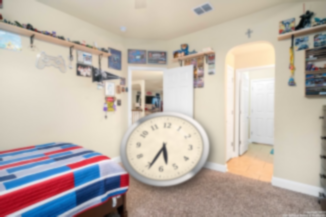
5:34
